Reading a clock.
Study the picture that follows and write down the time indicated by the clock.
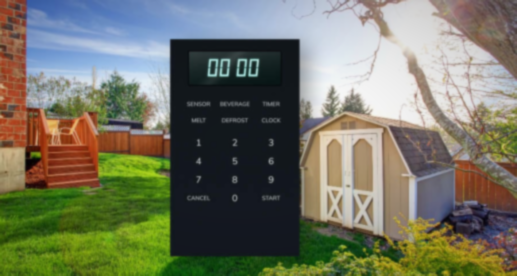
0:00
